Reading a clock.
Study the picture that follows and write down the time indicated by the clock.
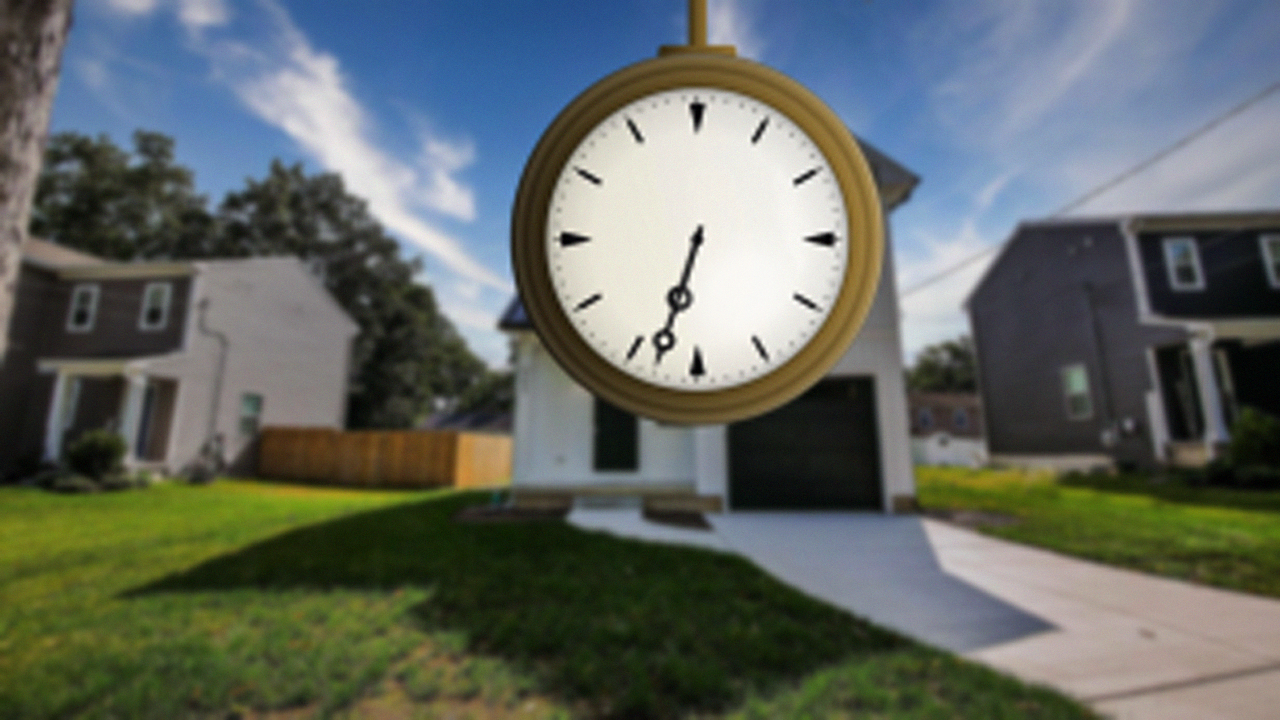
6:33
